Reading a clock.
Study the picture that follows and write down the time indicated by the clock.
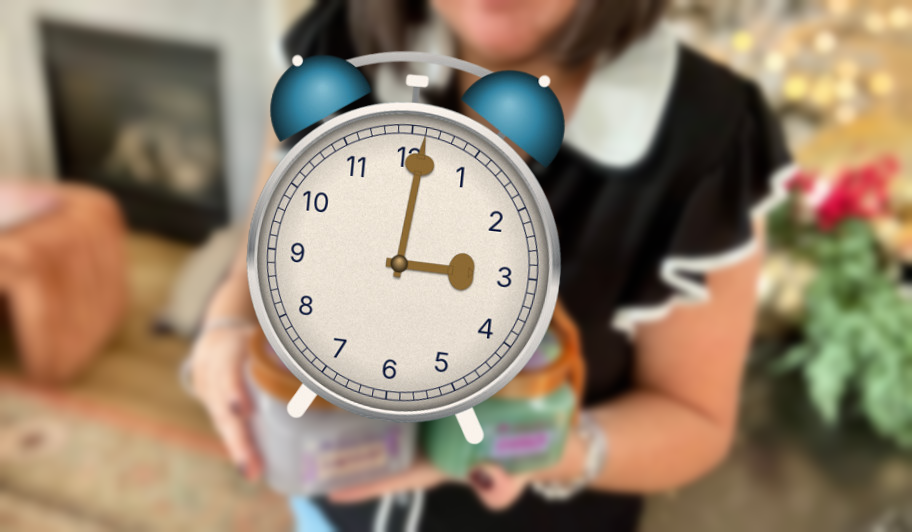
3:01
